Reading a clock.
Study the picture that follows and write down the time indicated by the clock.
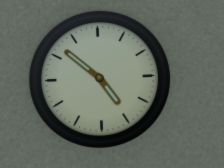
4:52
